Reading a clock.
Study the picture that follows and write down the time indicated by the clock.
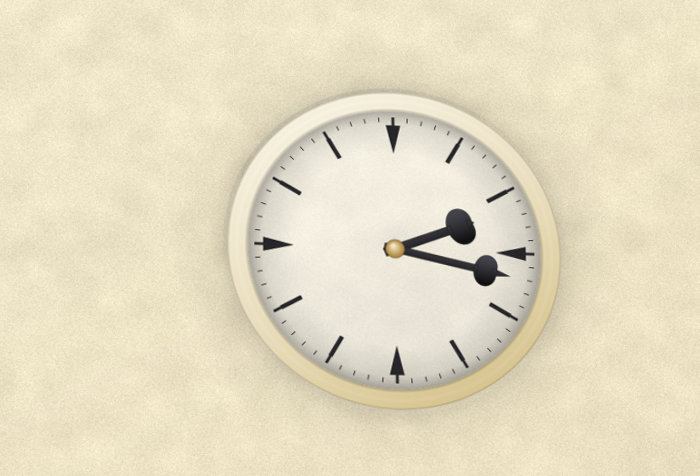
2:17
